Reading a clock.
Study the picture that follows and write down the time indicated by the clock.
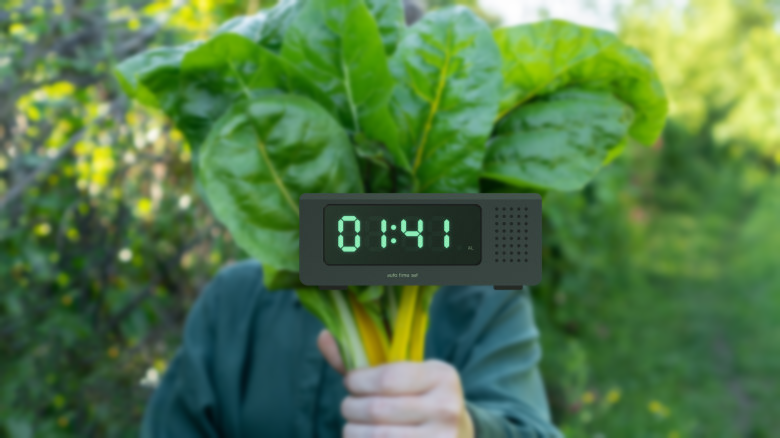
1:41
